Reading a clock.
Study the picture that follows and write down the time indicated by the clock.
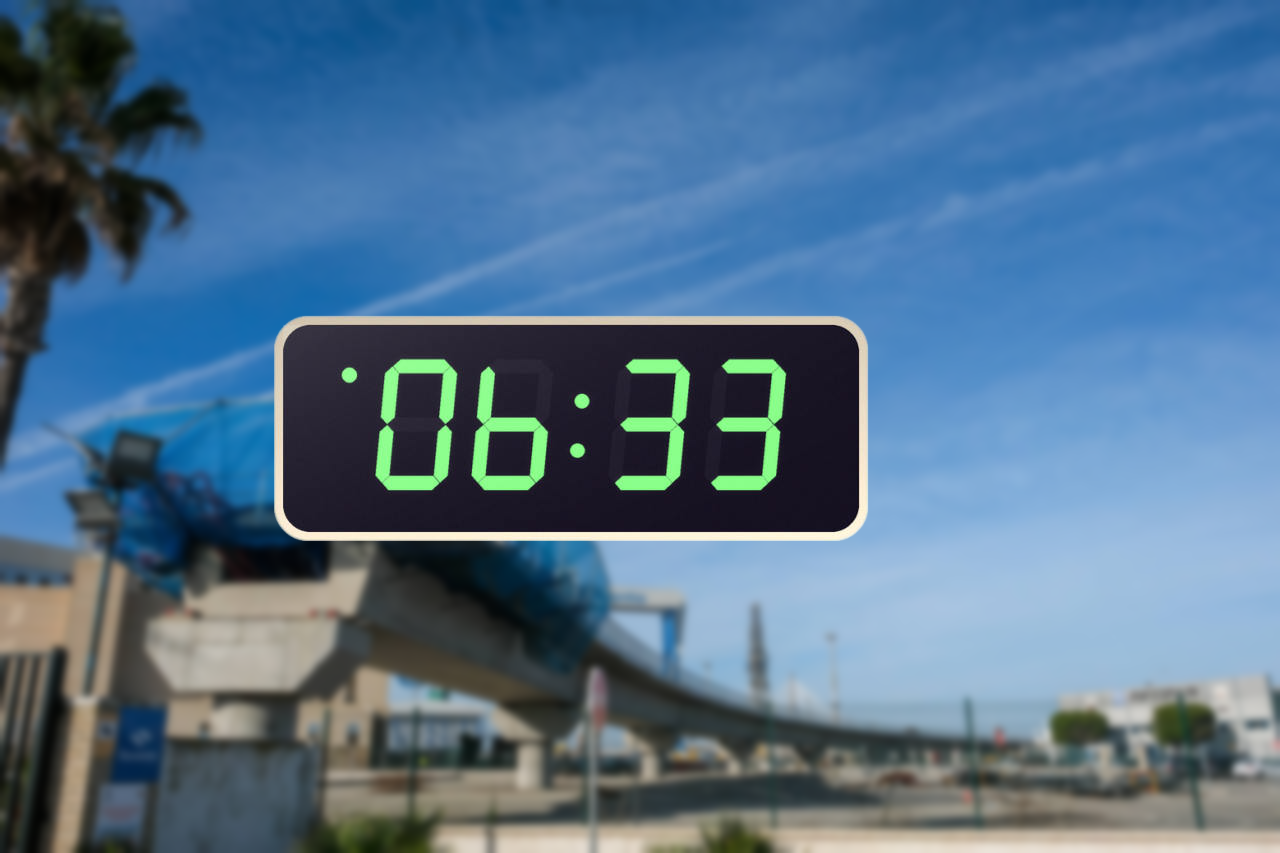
6:33
